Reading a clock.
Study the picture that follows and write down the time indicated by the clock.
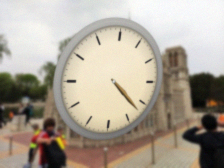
4:22
